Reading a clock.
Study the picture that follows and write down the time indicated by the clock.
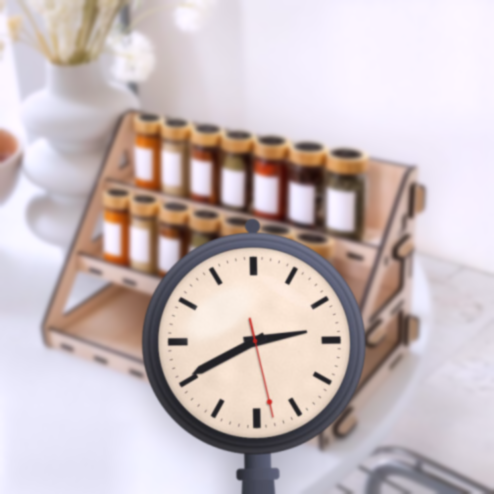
2:40:28
